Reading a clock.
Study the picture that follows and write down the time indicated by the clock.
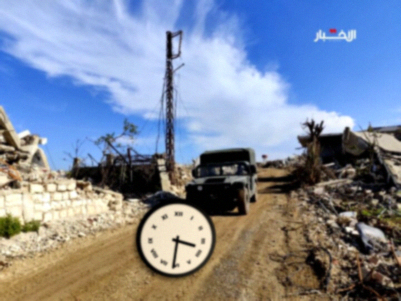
3:31
